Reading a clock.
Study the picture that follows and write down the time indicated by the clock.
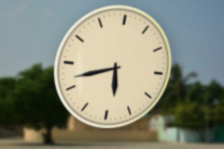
5:42
